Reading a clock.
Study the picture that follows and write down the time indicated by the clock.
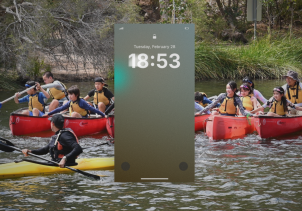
18:53
